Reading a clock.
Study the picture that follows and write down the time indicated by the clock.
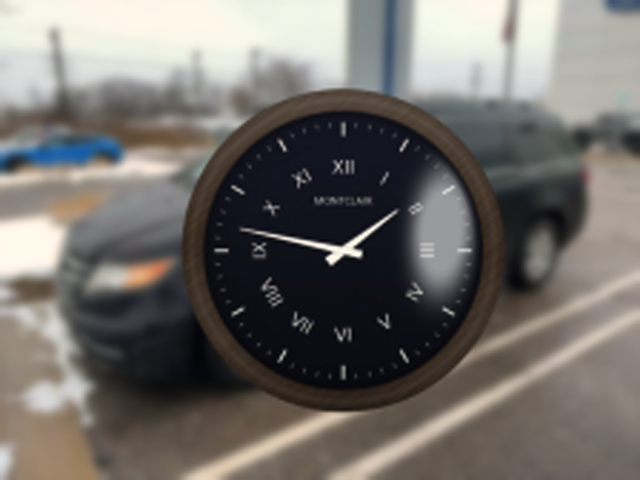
1:47
